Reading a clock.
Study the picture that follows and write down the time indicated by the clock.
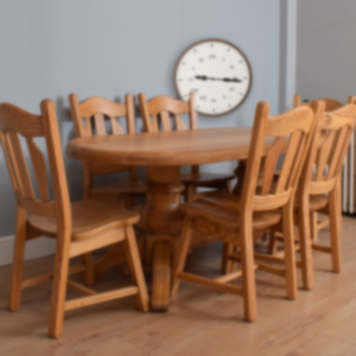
9:16
